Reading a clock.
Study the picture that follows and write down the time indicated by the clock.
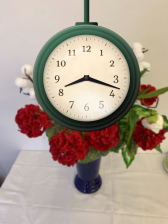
8:18
